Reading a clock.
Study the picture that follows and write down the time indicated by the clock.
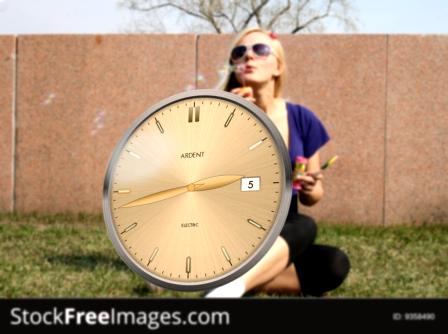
2:43
